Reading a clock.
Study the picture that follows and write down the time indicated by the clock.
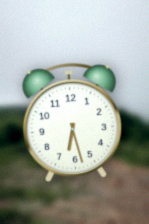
6:28
